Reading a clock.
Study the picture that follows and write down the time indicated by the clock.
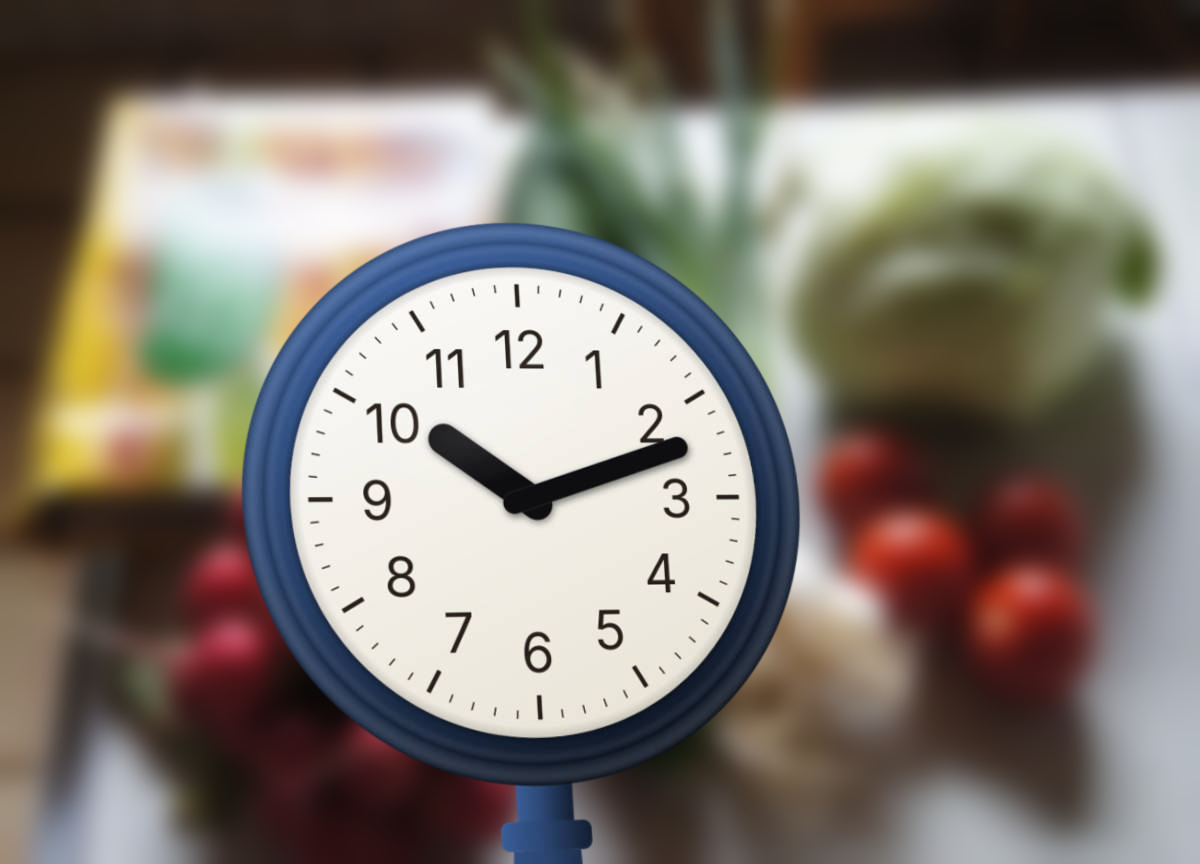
10:12
